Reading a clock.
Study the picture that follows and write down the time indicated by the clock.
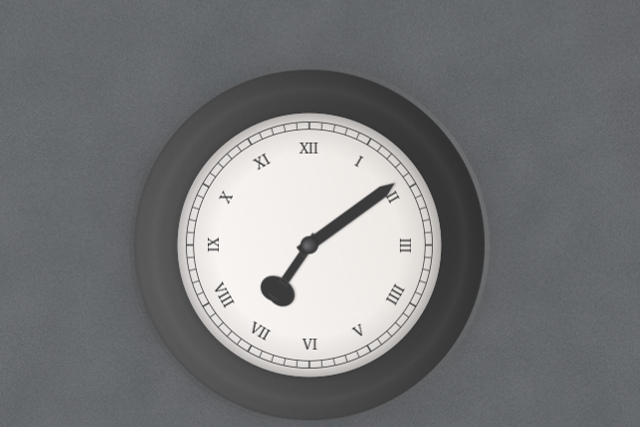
7:09
